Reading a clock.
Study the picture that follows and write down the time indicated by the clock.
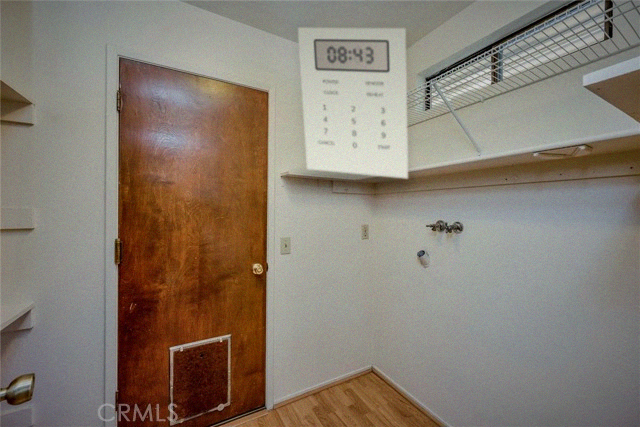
8:43
